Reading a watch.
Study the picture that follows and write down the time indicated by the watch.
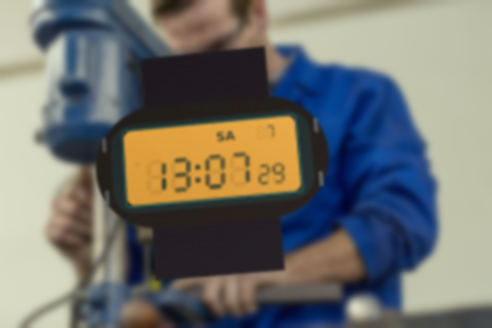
13:07:29
